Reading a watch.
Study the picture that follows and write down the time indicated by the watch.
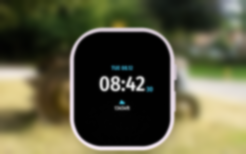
8:42
